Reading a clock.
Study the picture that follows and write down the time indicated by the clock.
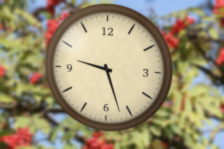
9:27
